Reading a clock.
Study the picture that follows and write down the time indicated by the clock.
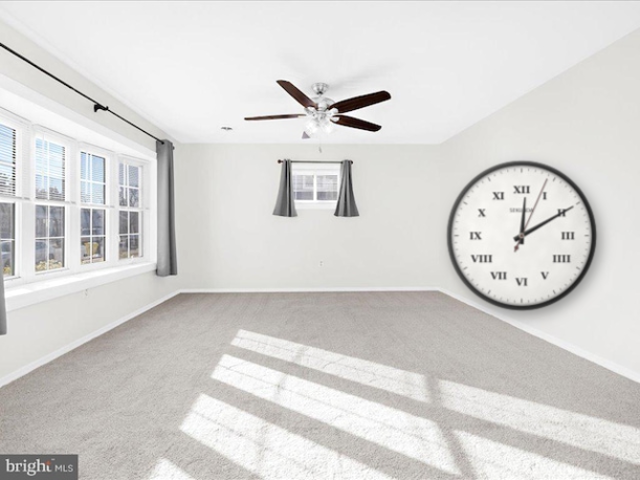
12:10:04
